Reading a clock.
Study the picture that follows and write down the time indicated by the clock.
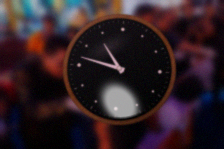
10:47
